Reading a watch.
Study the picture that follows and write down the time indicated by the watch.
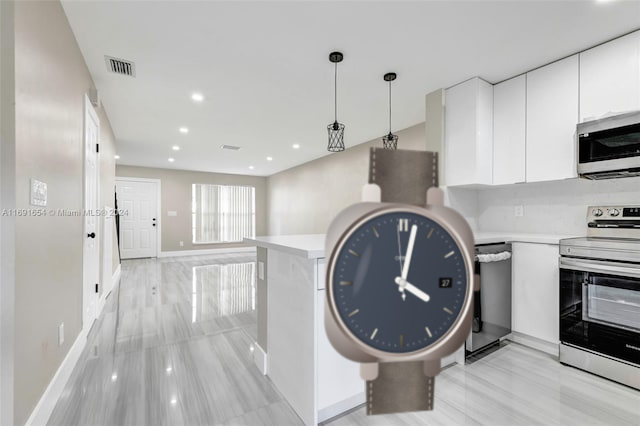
4:01:59
